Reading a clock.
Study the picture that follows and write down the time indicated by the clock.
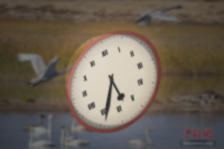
5:34
